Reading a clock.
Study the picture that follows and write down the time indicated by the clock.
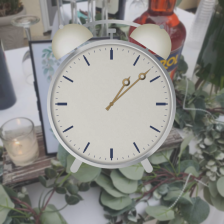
1:08
